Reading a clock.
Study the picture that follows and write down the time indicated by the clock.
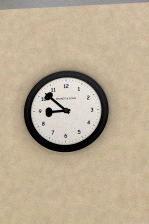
8:52
